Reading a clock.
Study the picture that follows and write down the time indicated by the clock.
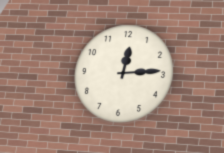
12:14
